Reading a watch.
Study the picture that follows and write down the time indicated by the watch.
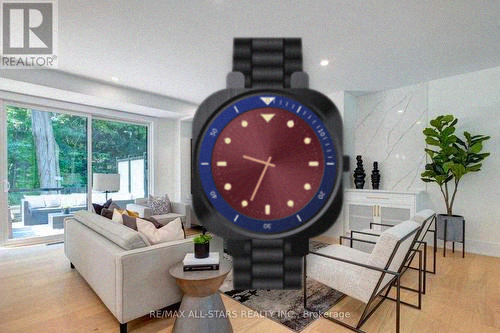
9:34
